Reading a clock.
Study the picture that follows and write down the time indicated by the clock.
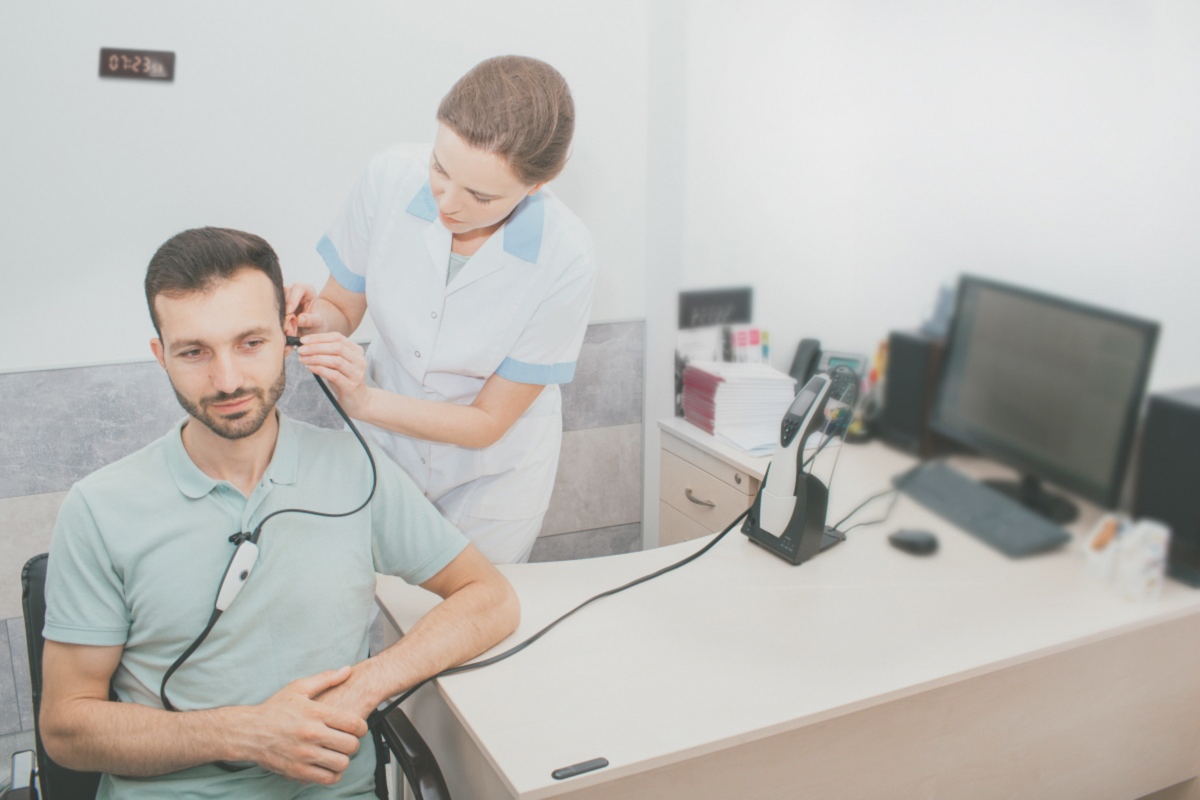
7:23
